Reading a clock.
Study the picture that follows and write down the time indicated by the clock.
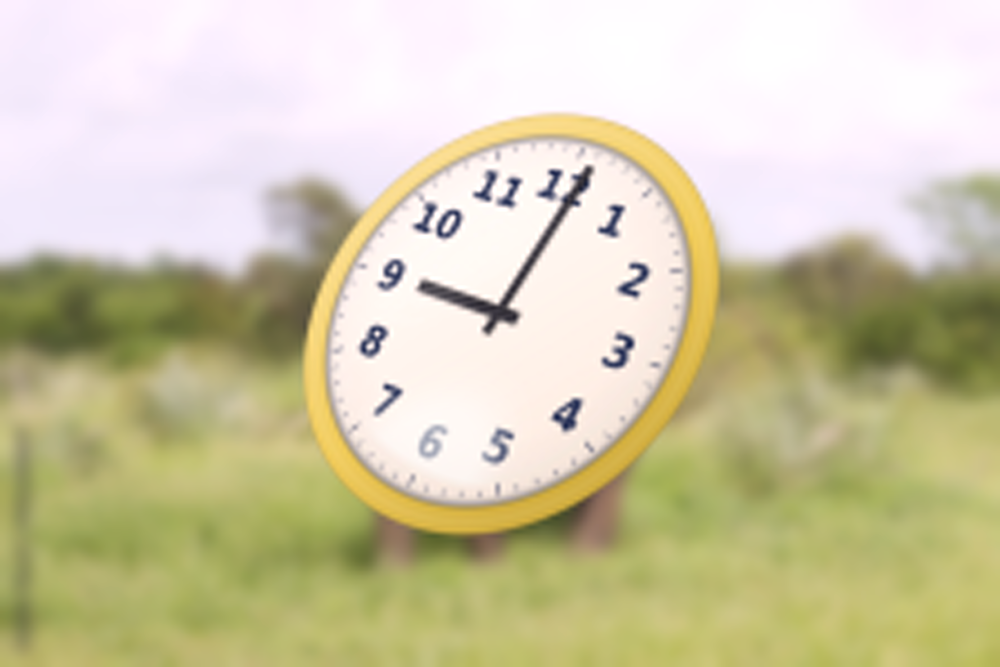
9:01
